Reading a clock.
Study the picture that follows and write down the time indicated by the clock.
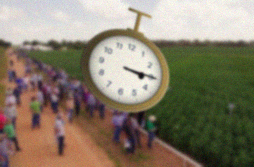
3:15
